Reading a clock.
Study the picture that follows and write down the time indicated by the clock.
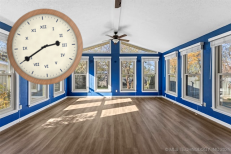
2:40
